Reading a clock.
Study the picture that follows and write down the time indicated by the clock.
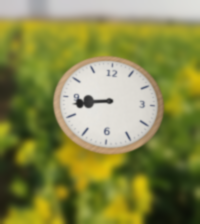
8:43
